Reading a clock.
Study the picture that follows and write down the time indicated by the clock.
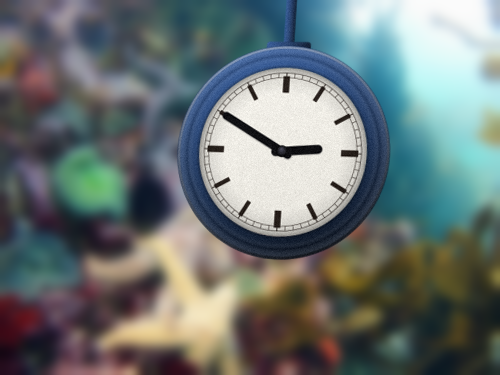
2:50
